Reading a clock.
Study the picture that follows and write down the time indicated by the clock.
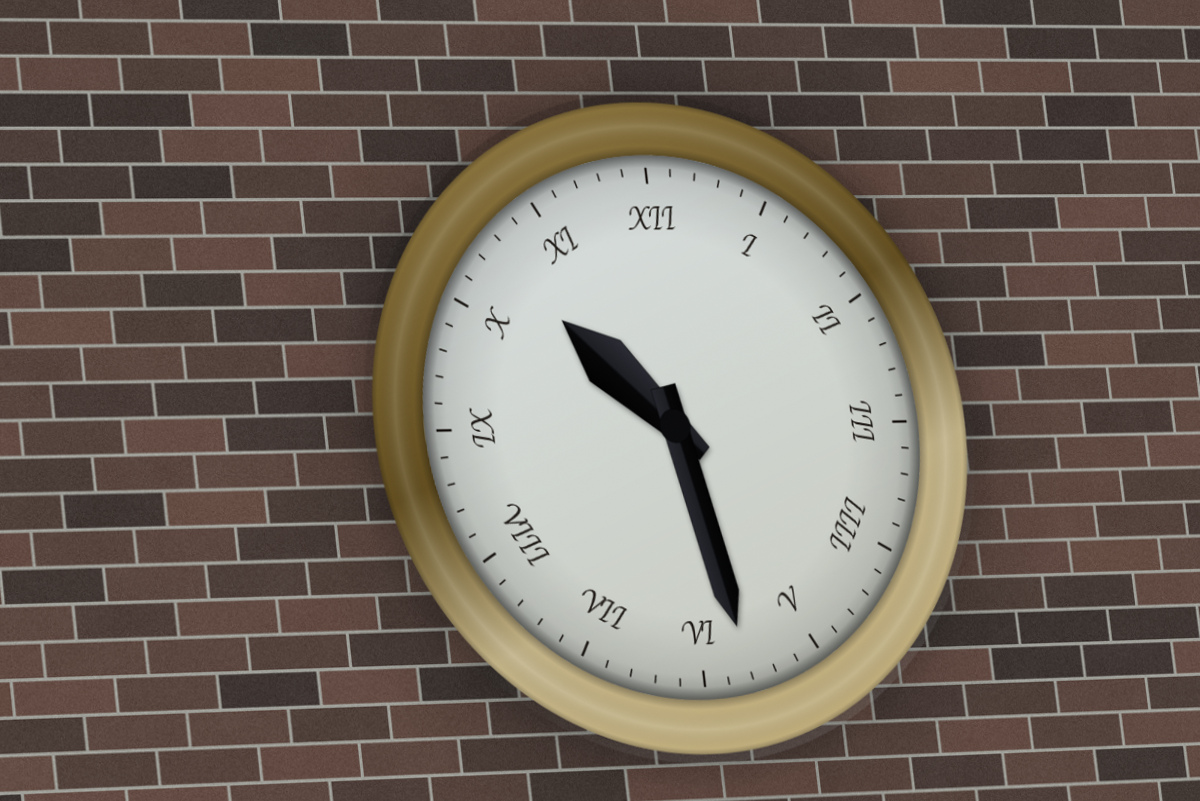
10:28
